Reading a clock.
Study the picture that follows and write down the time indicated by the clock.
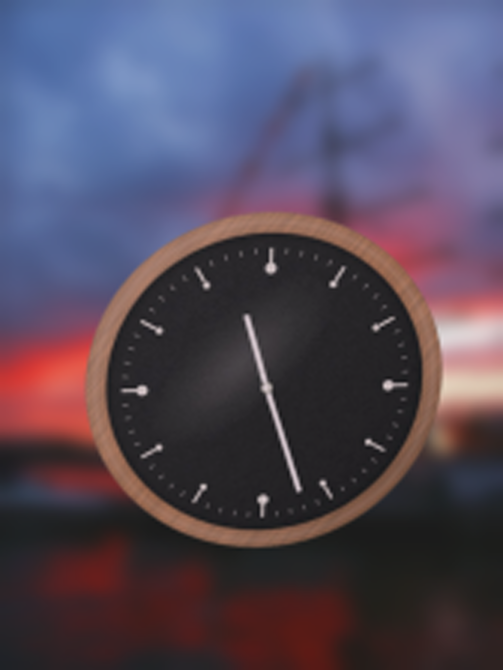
11:27
